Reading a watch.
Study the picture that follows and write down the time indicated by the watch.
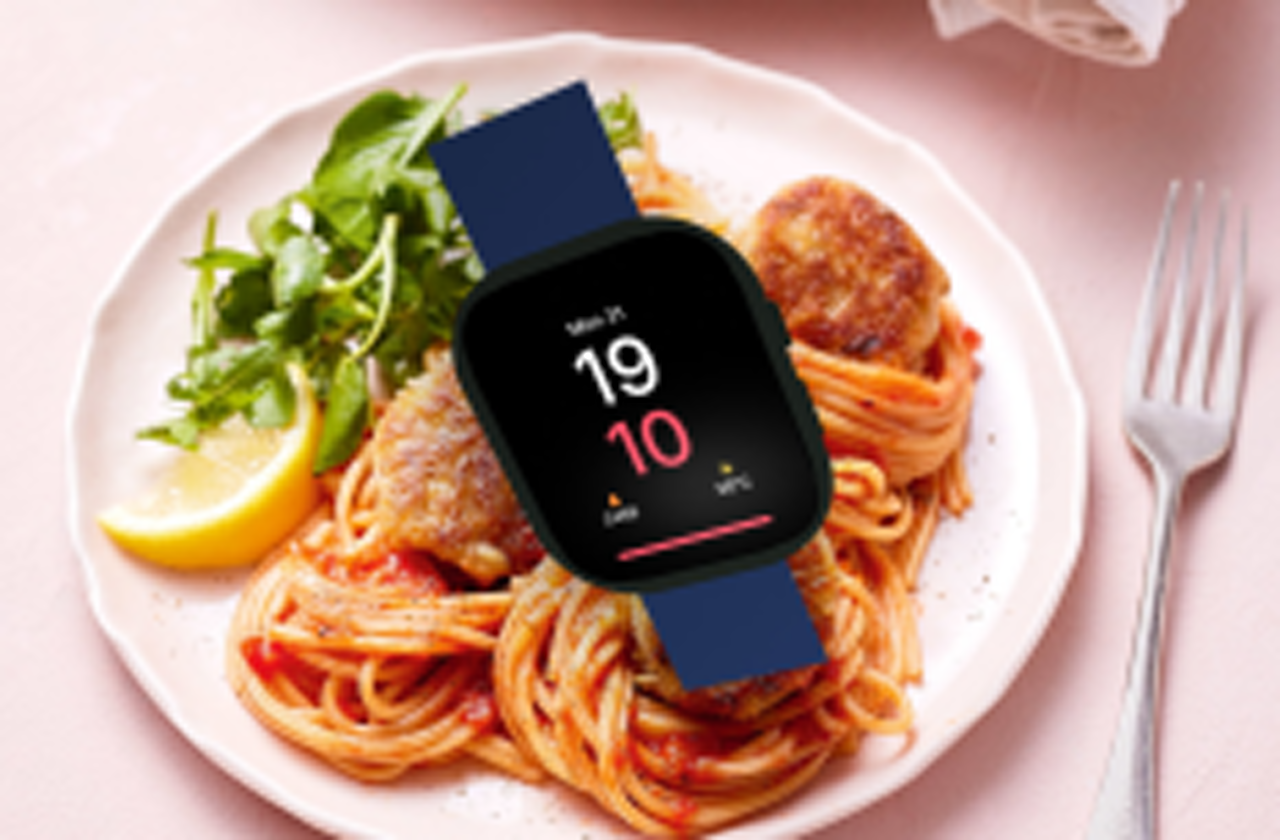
19:10
